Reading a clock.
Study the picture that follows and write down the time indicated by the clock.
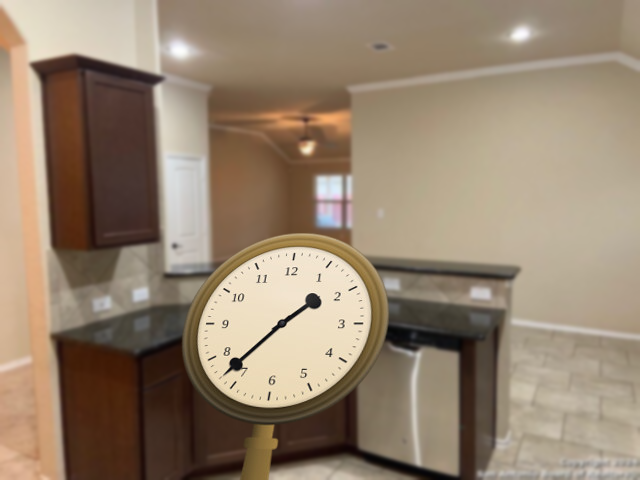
1:37
